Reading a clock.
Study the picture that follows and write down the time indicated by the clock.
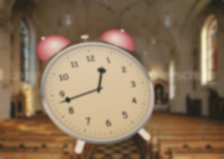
12:43
